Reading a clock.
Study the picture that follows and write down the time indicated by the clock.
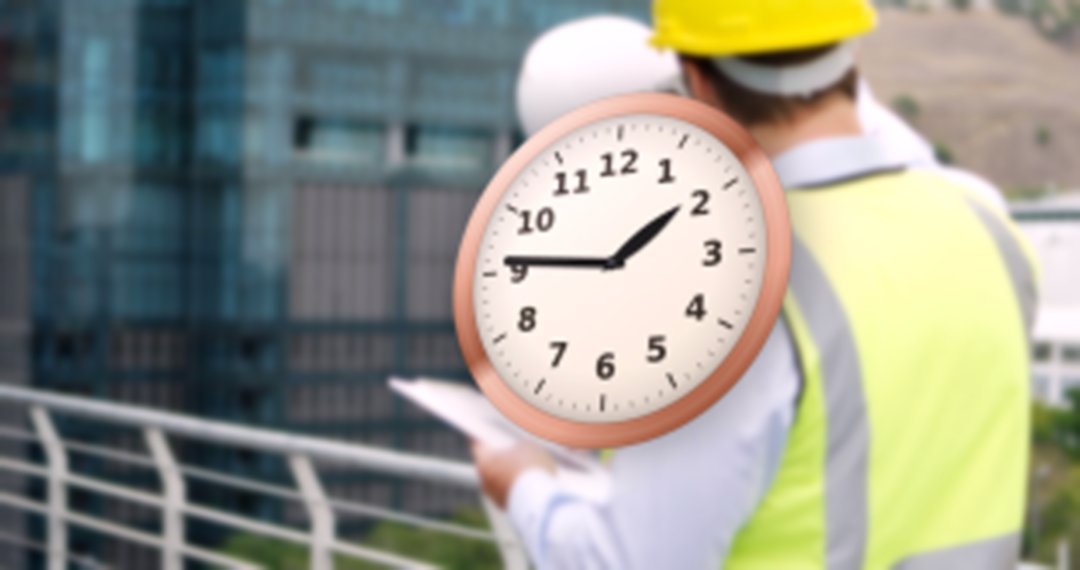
1:46
